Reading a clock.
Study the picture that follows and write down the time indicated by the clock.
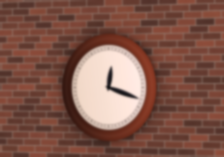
12:18
